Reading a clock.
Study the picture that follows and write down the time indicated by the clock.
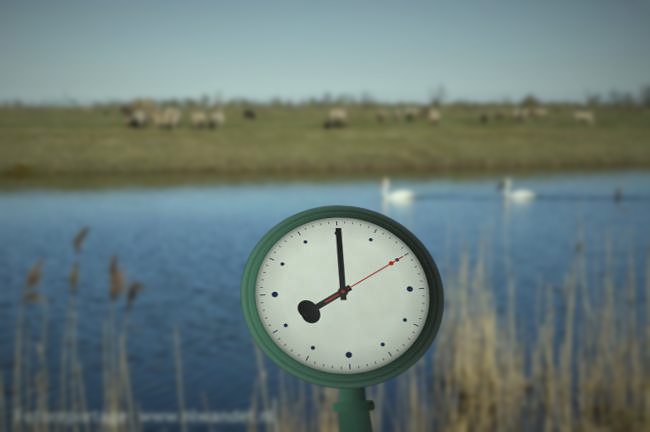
8:00:10
